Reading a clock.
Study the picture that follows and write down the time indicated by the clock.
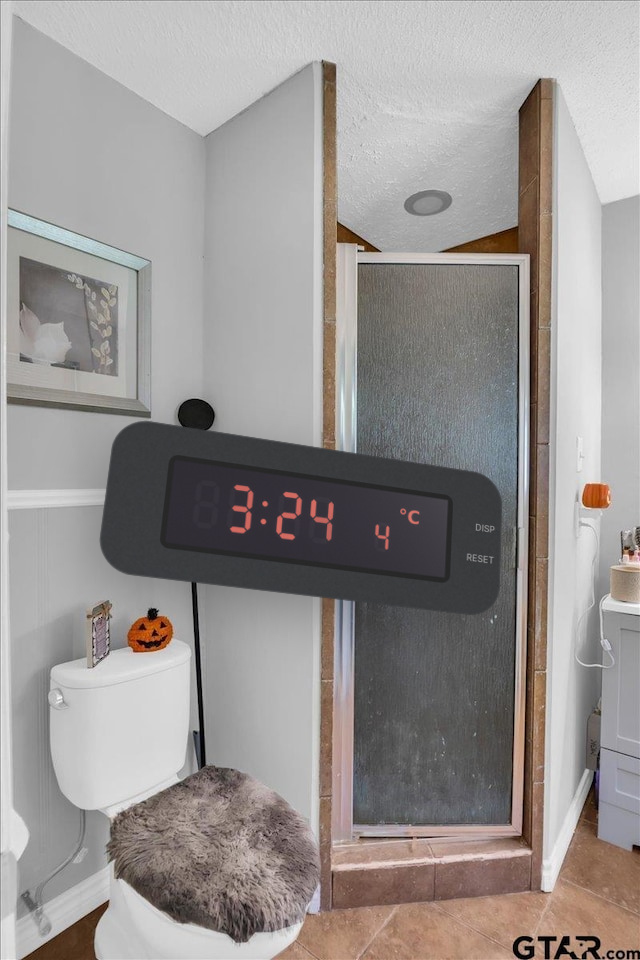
3:24
